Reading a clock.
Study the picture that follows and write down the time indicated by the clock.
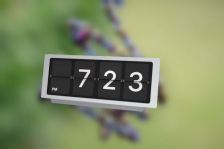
7:23
